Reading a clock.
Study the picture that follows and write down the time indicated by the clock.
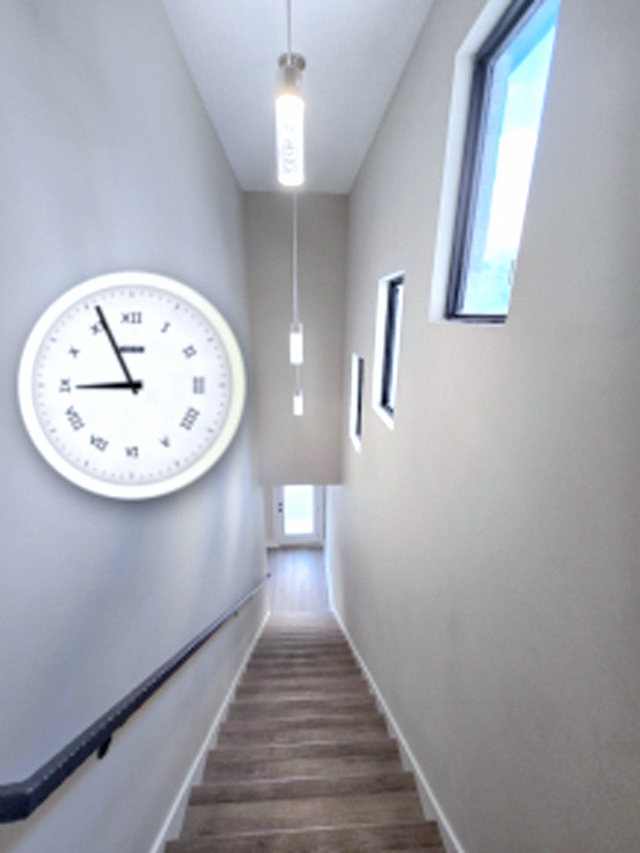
8:56
